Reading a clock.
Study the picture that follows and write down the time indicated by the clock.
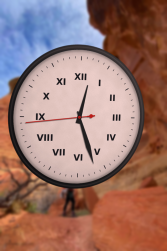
12:26:44
